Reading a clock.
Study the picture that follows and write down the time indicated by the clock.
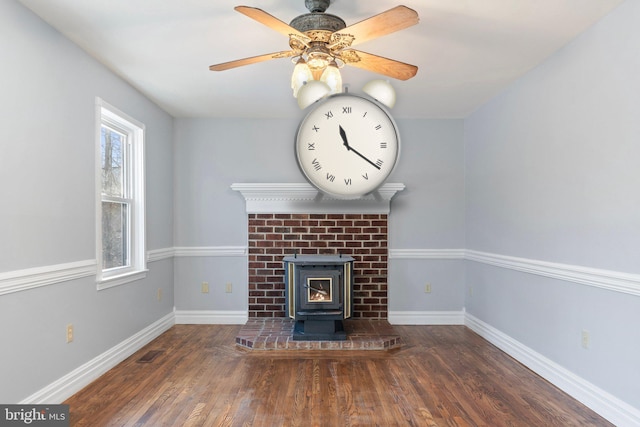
11:21
